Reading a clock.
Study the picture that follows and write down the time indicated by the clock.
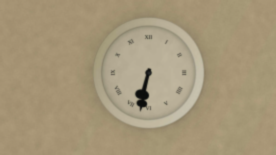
6:32
